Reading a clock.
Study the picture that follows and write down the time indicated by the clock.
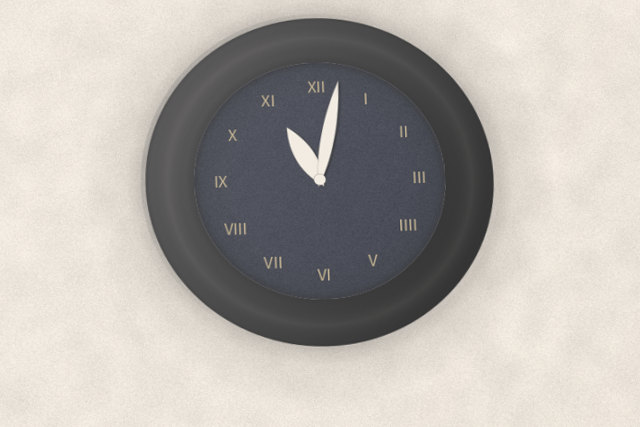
11:02
